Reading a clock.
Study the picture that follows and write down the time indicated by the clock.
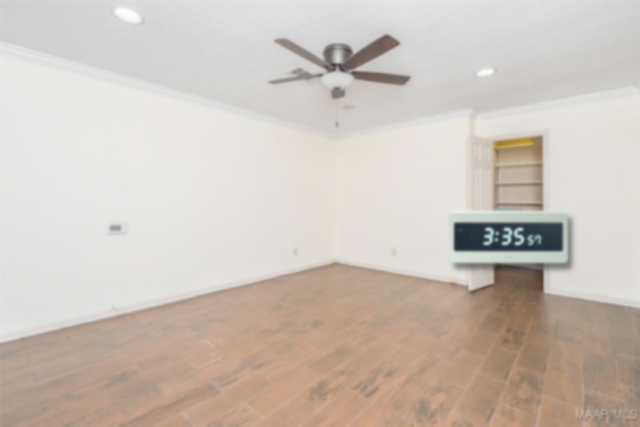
3:35
